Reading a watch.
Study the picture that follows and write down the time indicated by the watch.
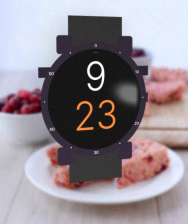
9:23
